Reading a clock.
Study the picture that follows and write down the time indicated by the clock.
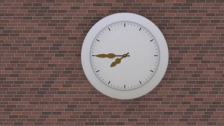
7:45
